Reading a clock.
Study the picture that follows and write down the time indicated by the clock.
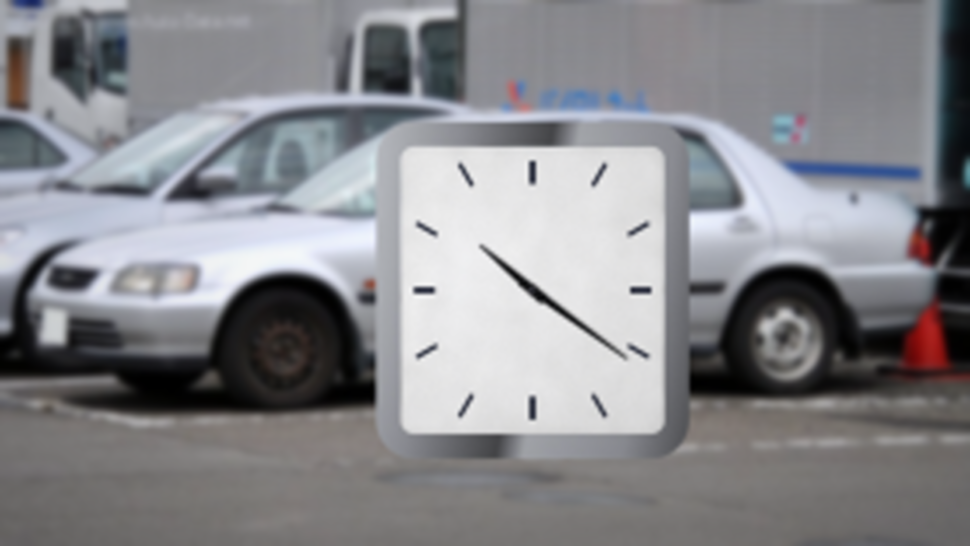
10:21
